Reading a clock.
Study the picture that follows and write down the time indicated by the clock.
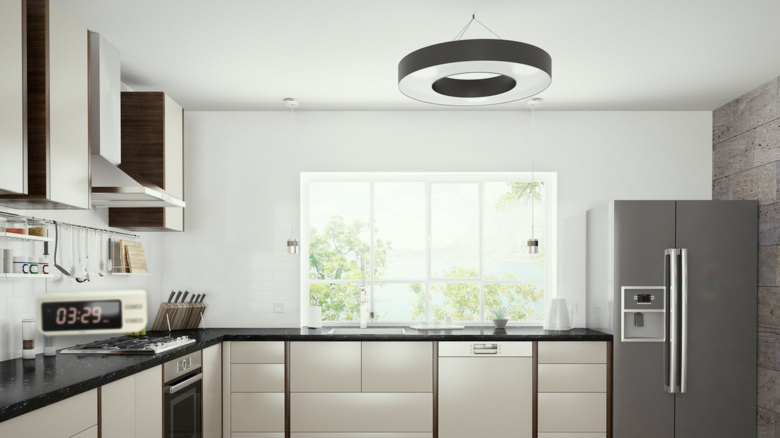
3:29
